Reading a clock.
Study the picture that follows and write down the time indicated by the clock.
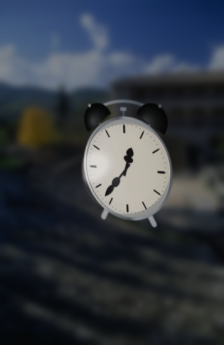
12:37
